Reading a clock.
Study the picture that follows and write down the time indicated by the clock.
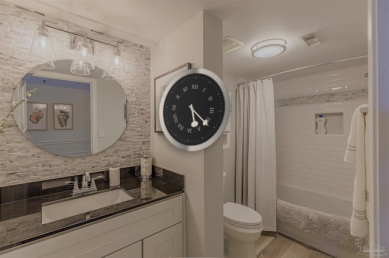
5:21
